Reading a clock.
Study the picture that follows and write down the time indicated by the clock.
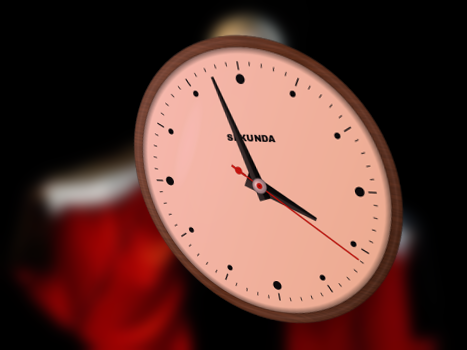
3:57:21
